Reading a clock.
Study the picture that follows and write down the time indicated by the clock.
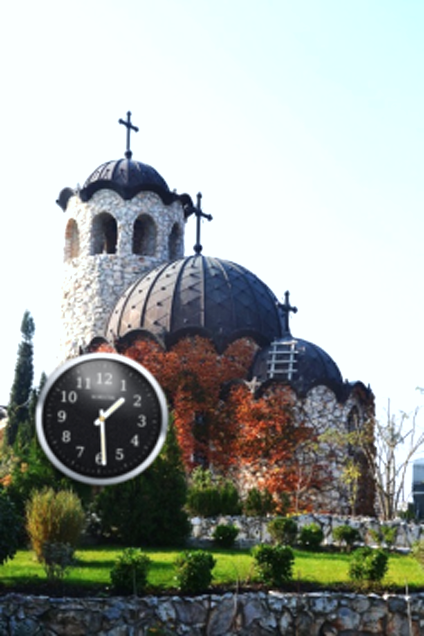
1:29
